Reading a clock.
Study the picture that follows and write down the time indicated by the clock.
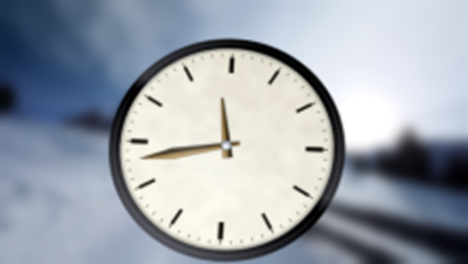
11:43
